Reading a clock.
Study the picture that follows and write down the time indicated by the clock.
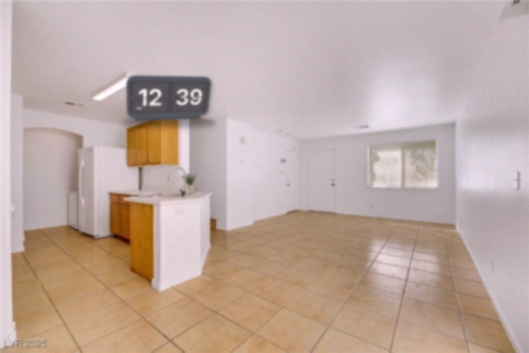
12:39
